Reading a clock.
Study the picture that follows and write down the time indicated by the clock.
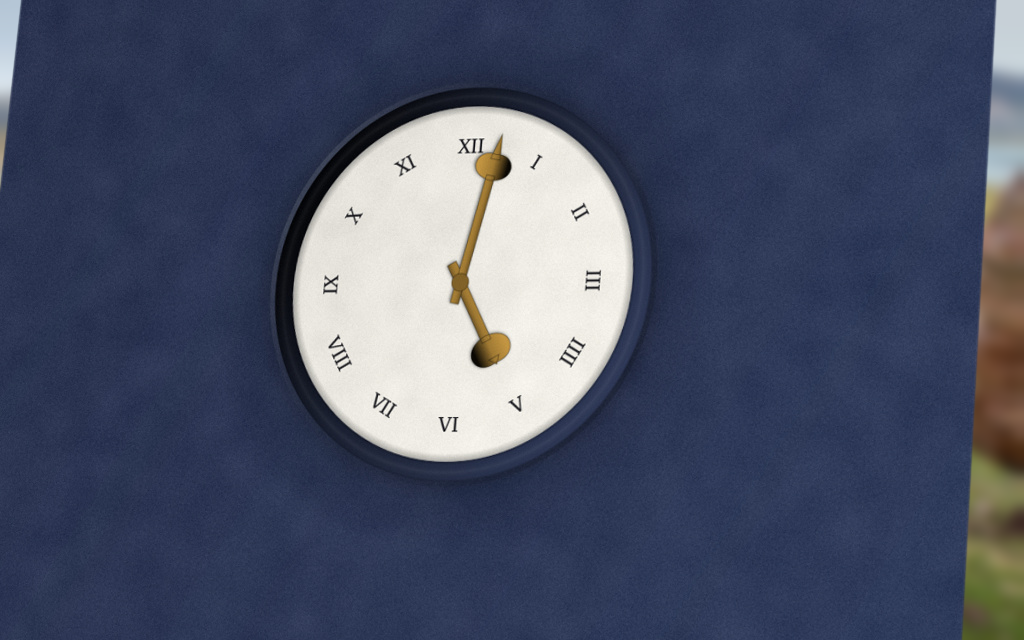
5:02
